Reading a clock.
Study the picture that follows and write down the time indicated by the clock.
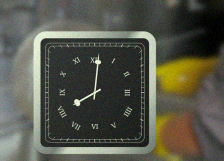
8:01
